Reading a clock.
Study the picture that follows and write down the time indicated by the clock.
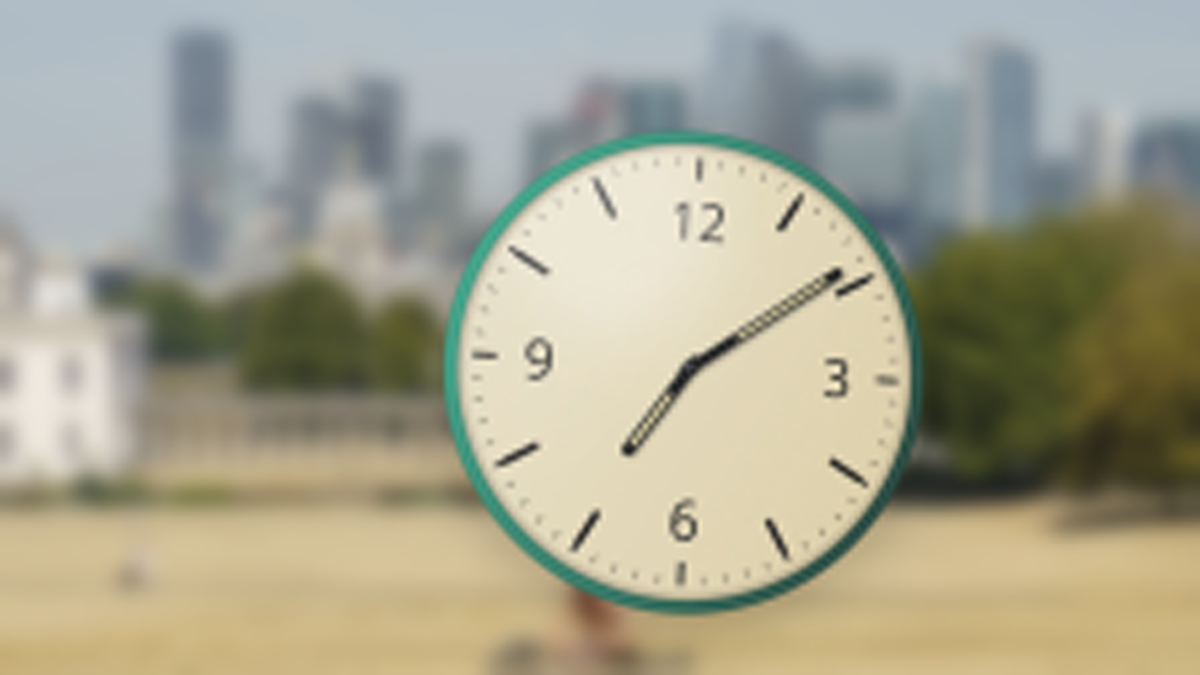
7:09
